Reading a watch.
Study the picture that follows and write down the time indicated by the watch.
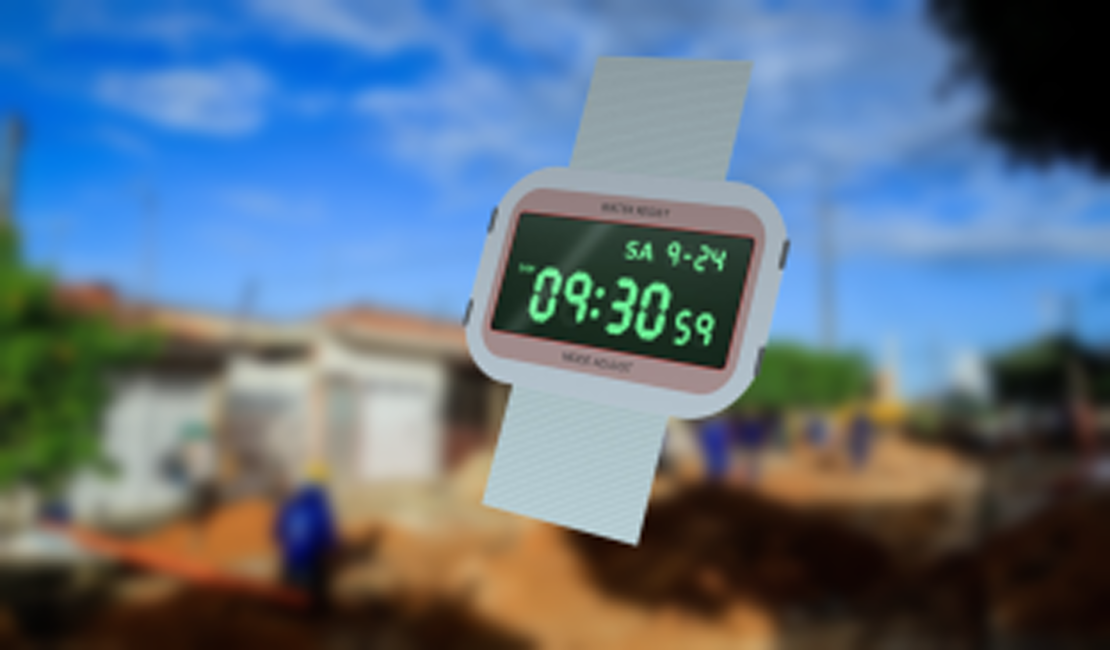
9:30:59
